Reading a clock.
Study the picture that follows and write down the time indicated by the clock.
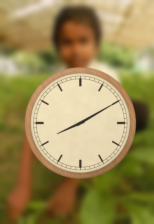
8:10
